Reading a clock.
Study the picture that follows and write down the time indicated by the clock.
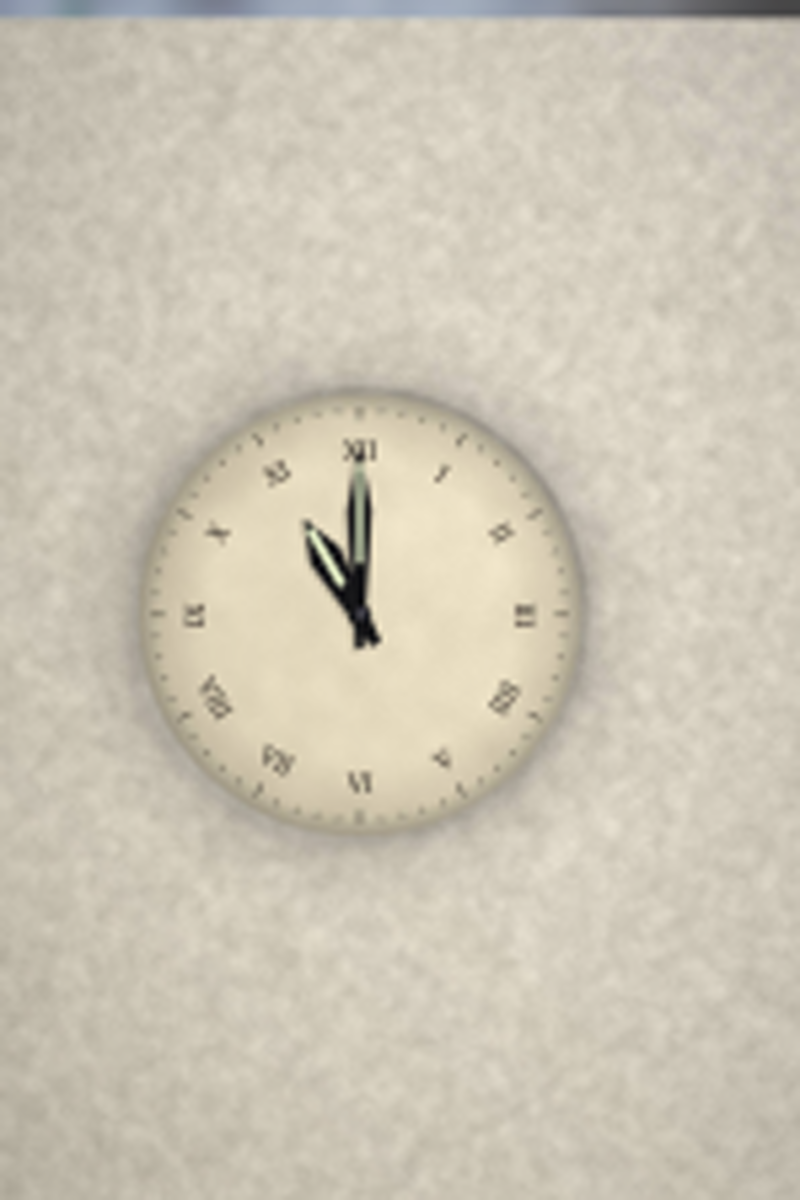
11:00
